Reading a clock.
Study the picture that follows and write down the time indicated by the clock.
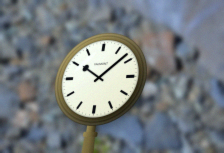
10:08
